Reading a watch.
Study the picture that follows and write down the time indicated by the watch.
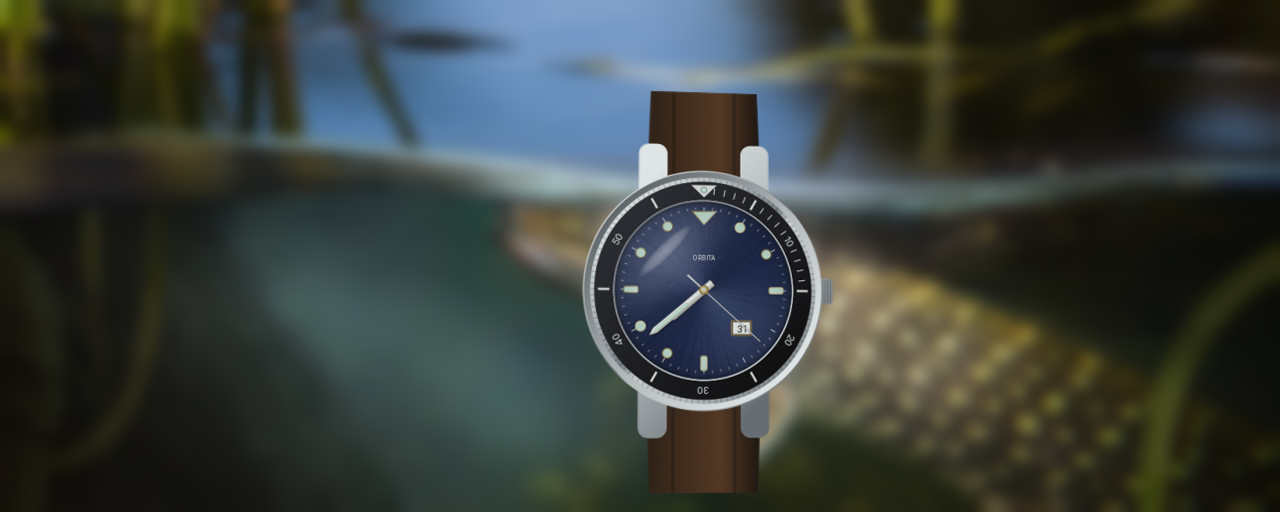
7:38:22
